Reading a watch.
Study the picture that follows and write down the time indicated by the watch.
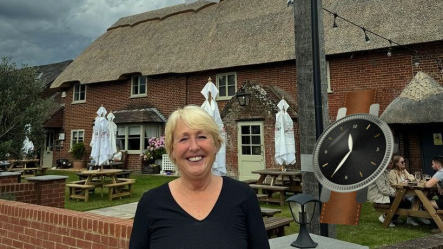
11:35
